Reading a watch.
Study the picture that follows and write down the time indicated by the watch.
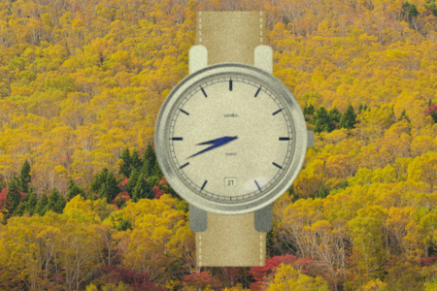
8:41
